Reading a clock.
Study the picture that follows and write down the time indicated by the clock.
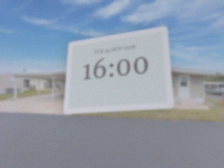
16:00
